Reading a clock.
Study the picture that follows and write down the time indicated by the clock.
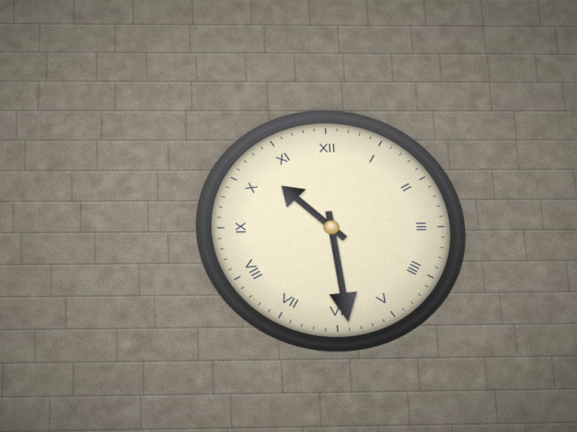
10:29
